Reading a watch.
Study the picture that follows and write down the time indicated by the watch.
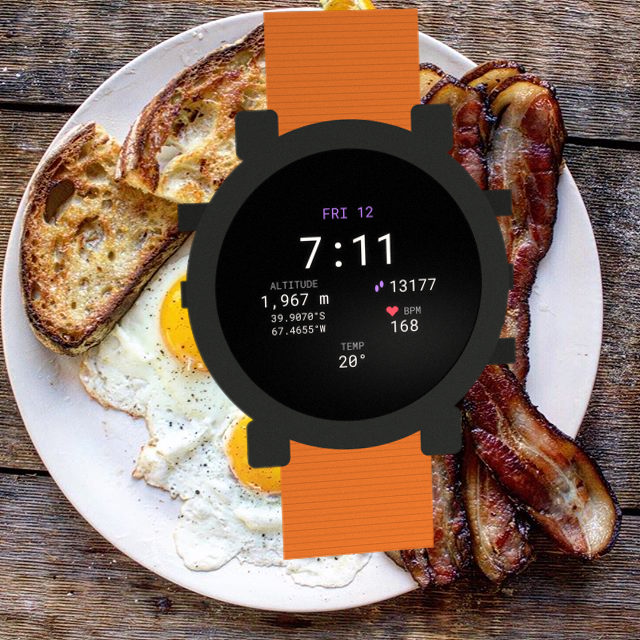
7:11
